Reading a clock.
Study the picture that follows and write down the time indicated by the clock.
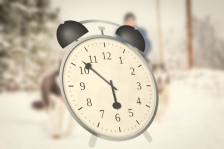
5:52
